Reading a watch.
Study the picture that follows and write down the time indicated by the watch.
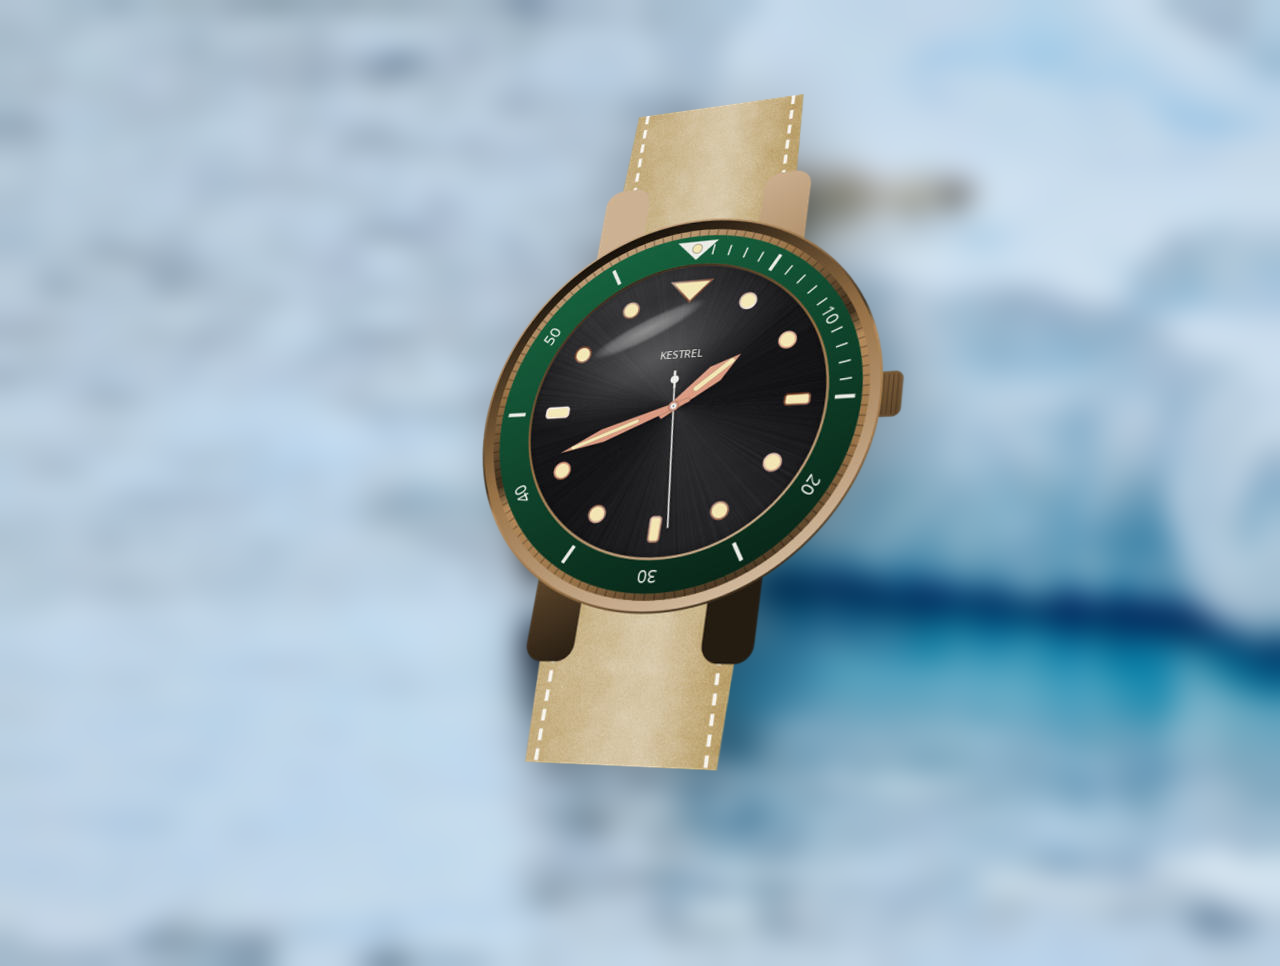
1:41:29
